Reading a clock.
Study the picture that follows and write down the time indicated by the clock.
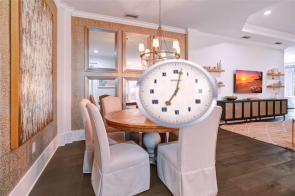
7:02
